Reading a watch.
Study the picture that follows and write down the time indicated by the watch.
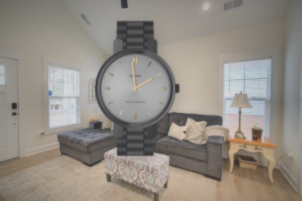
1:59
